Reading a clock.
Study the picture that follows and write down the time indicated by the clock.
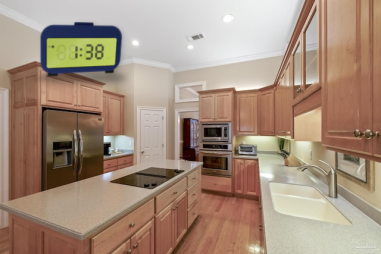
1:38
